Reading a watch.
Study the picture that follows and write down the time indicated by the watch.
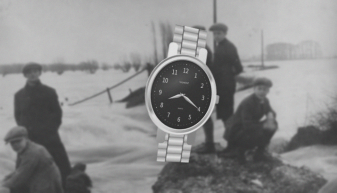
8:20
